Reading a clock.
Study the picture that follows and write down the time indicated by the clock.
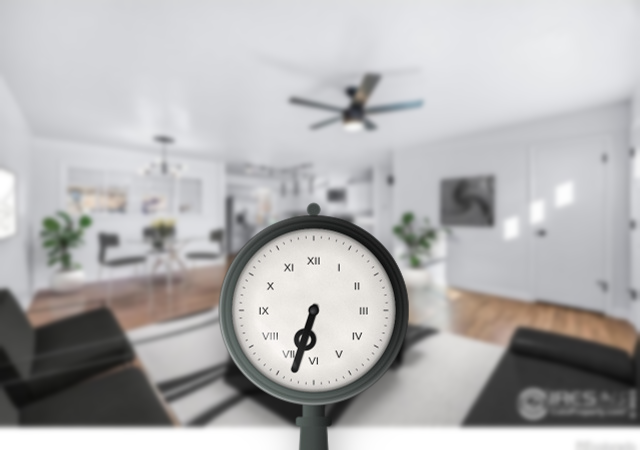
6:33
